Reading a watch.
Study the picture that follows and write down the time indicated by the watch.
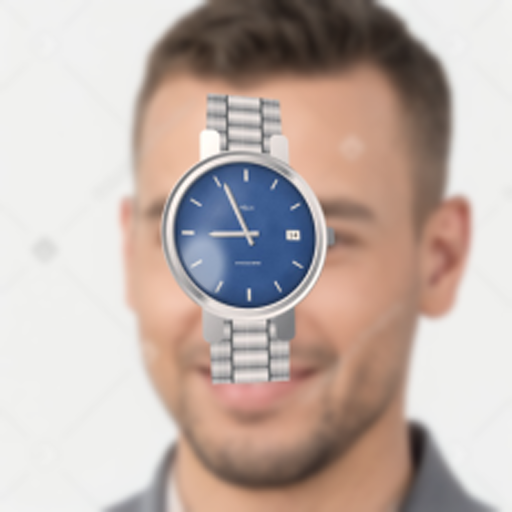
8:56
